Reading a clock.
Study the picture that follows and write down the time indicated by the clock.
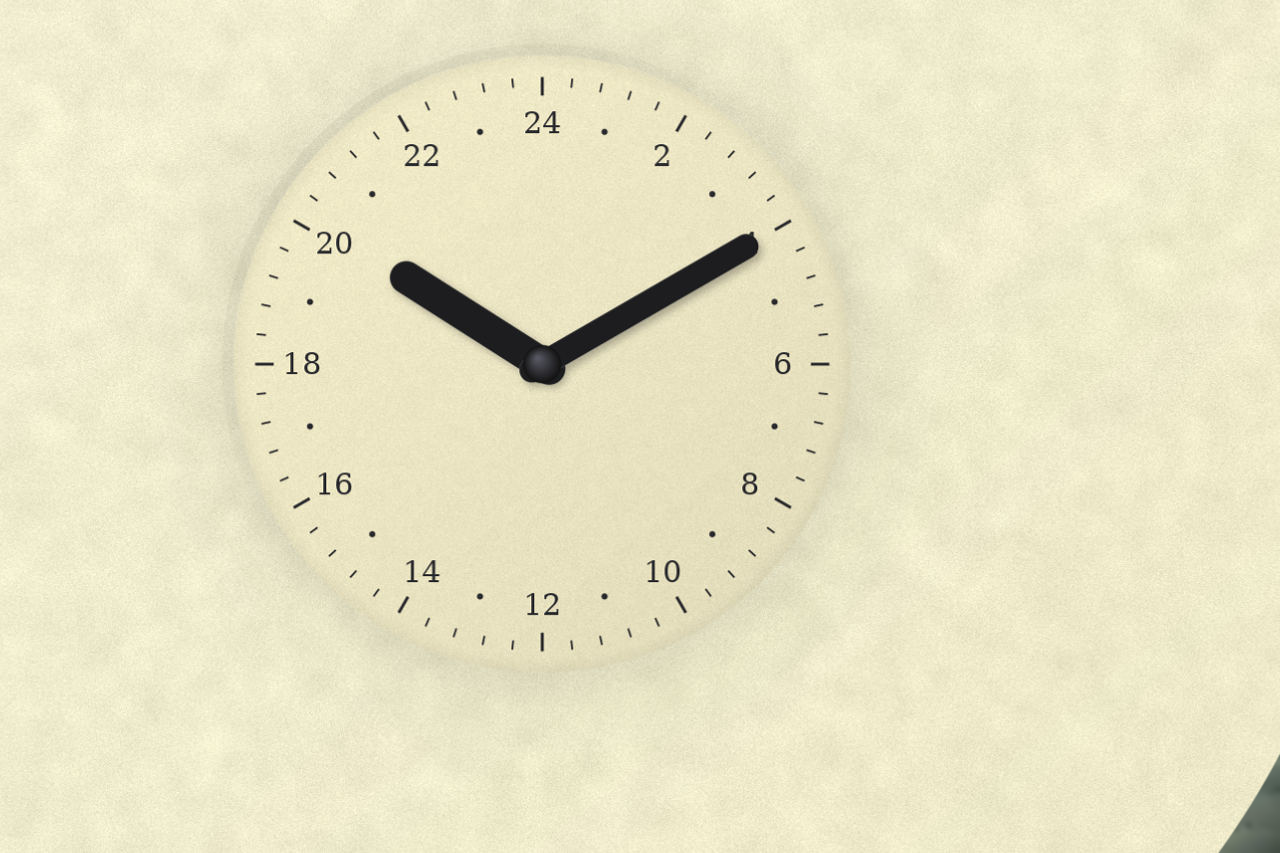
20:10
